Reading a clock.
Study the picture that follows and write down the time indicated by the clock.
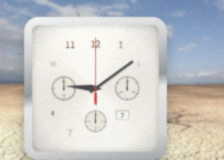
9:09
